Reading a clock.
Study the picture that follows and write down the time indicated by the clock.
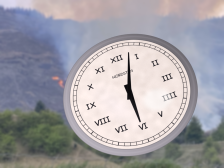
6:03
